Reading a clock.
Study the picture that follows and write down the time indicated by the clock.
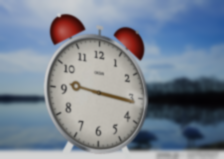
9:16
